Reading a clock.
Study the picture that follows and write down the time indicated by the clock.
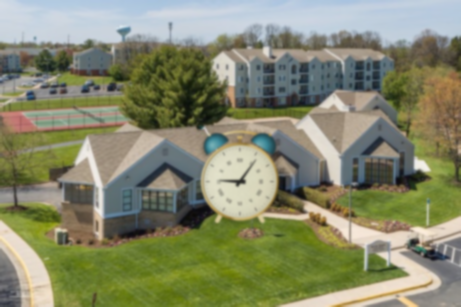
9:06
